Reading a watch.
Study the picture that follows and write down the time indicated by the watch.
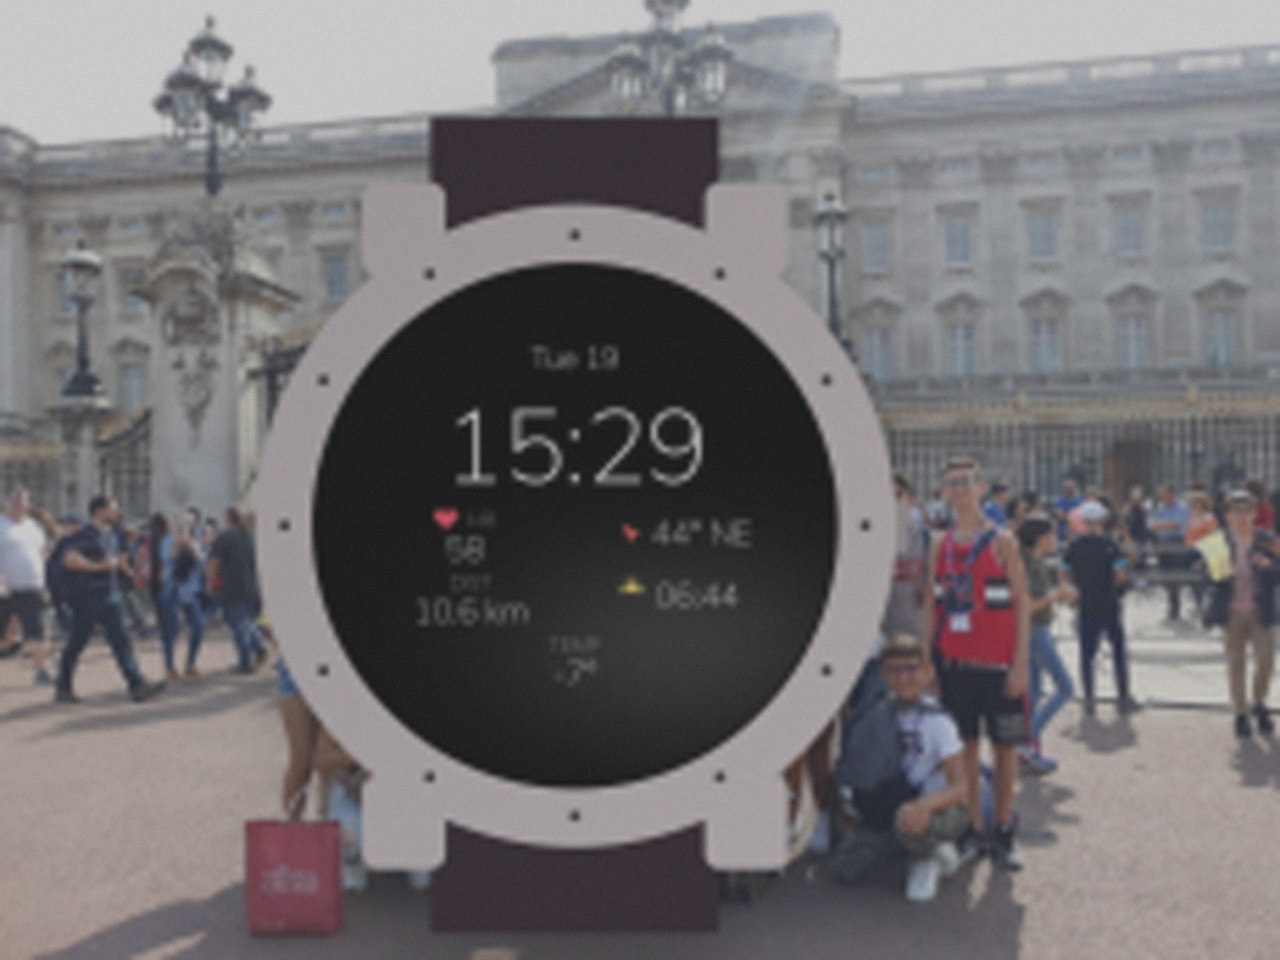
15:29
